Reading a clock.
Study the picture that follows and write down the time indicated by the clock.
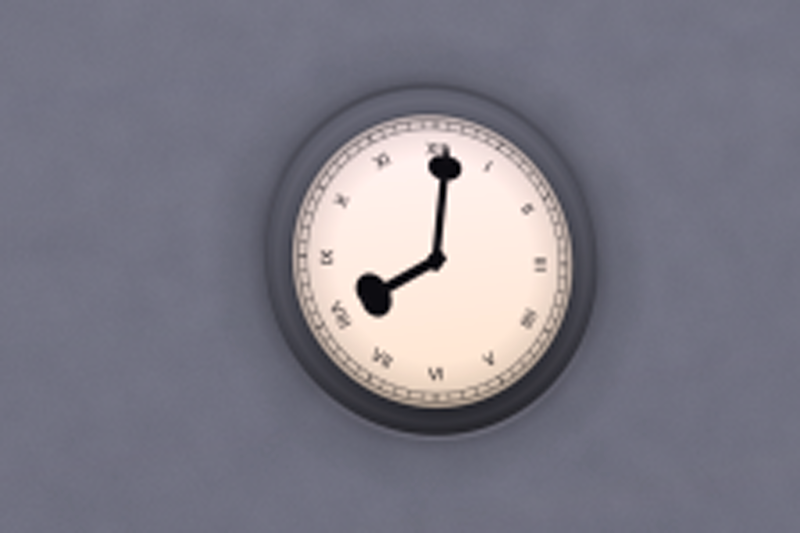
8:01
